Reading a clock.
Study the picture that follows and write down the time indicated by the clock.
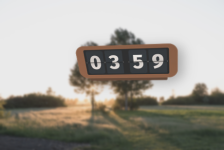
3:59
